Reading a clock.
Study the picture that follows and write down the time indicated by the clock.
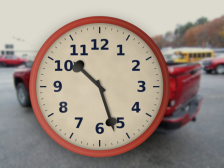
10:27
